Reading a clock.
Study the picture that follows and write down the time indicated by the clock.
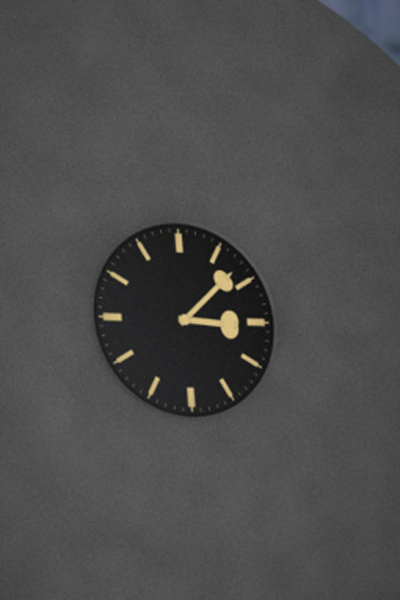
3:08
